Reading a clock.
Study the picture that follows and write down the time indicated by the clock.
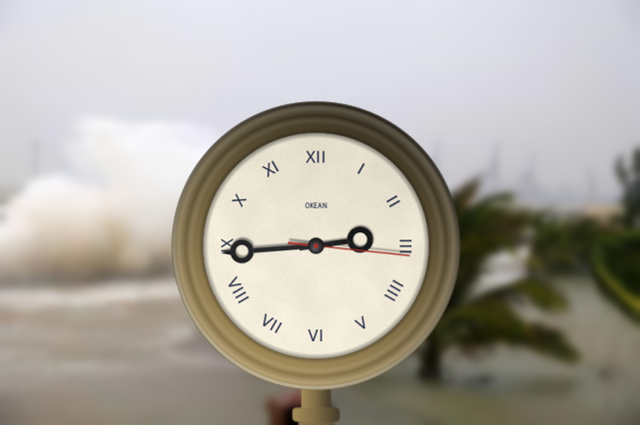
2:44:16
